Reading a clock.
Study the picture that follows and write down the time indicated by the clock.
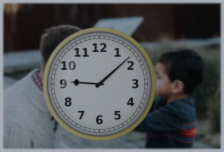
9:08
